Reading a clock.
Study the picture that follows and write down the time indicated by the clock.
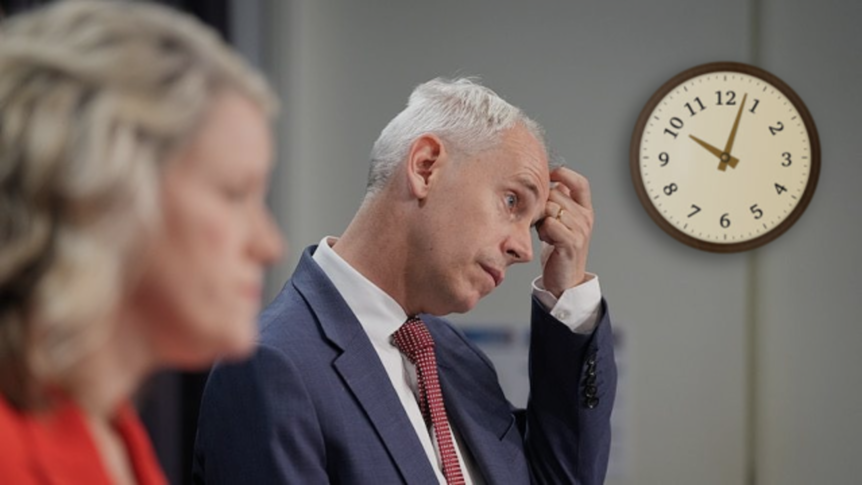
10:03
